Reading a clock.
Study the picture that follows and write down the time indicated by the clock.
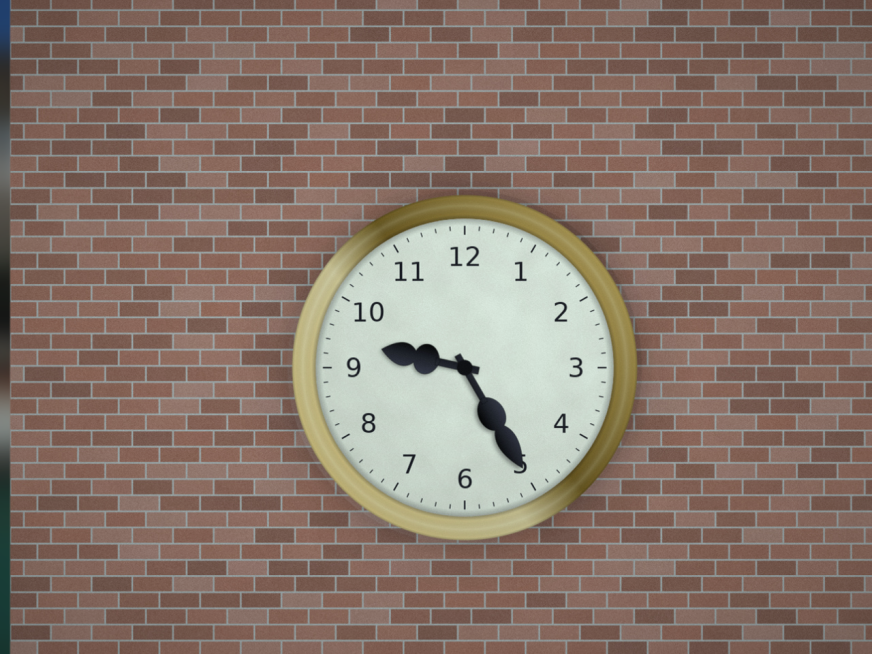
9:25
